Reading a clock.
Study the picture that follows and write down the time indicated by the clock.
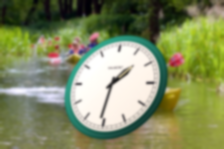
1:31
